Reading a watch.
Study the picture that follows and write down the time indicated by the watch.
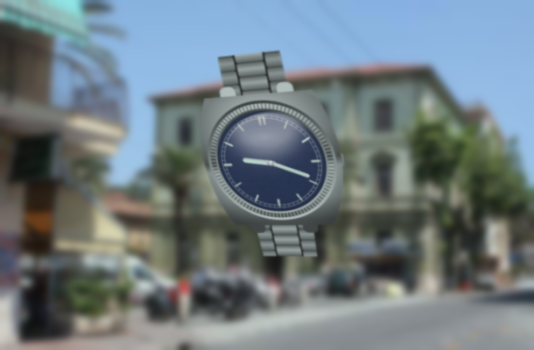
9:19
